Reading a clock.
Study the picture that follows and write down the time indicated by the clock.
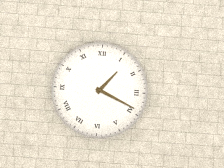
1:19
